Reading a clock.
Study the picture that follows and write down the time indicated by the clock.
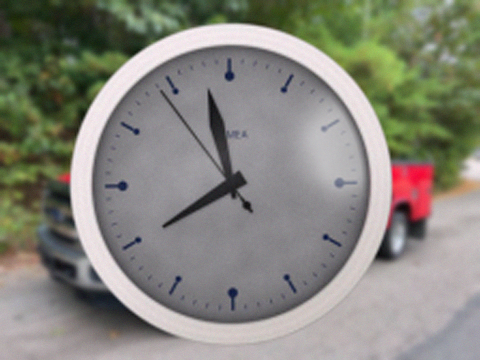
7:57:54
